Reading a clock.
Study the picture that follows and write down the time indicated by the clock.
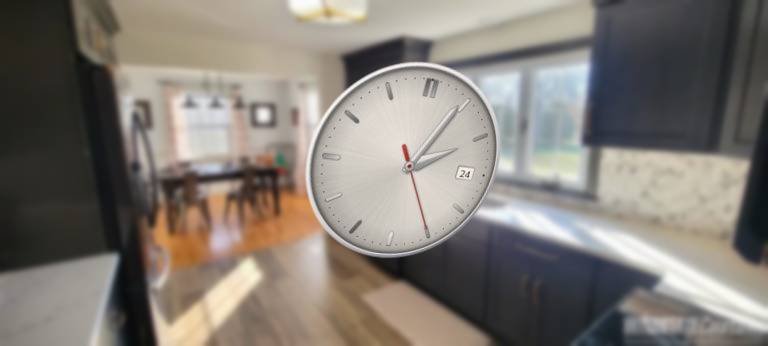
2:04:25
